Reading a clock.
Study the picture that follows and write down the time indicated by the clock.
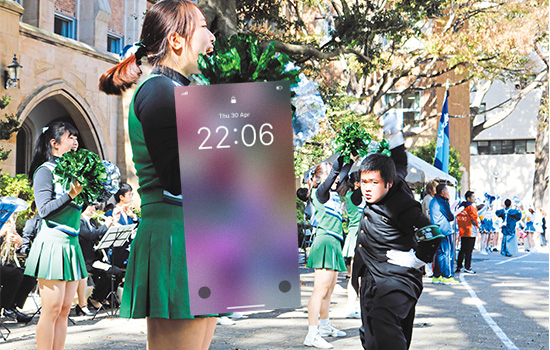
22:06
